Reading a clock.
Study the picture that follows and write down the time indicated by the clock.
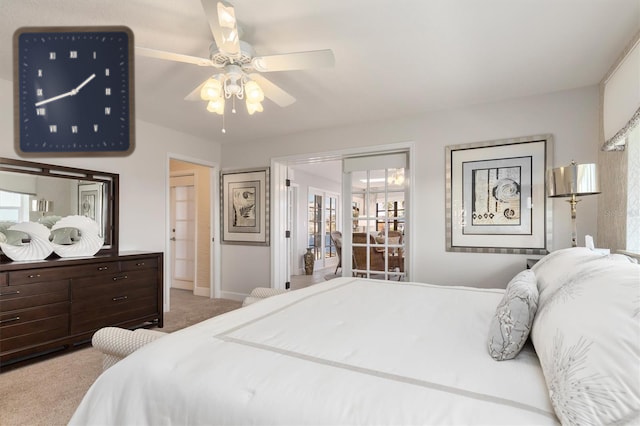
1:42
